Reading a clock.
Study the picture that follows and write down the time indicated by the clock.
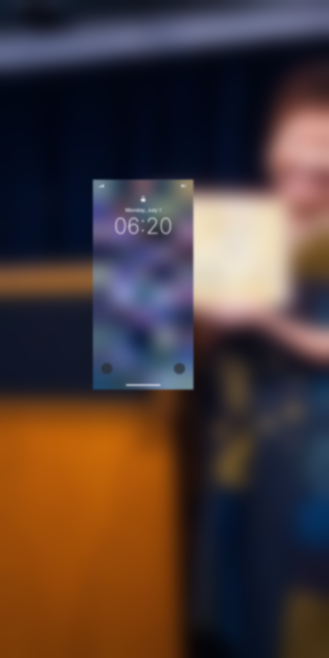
6:20
